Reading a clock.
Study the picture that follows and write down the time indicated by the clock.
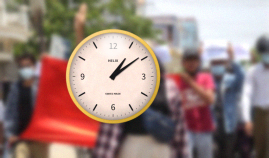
1:09
